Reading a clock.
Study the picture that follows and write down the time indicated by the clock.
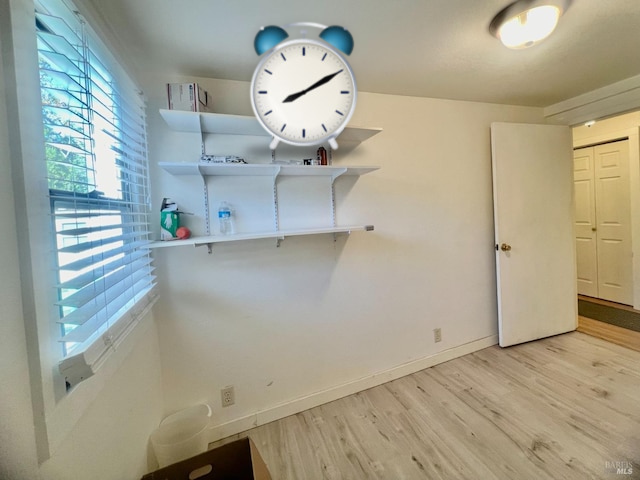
8:10
